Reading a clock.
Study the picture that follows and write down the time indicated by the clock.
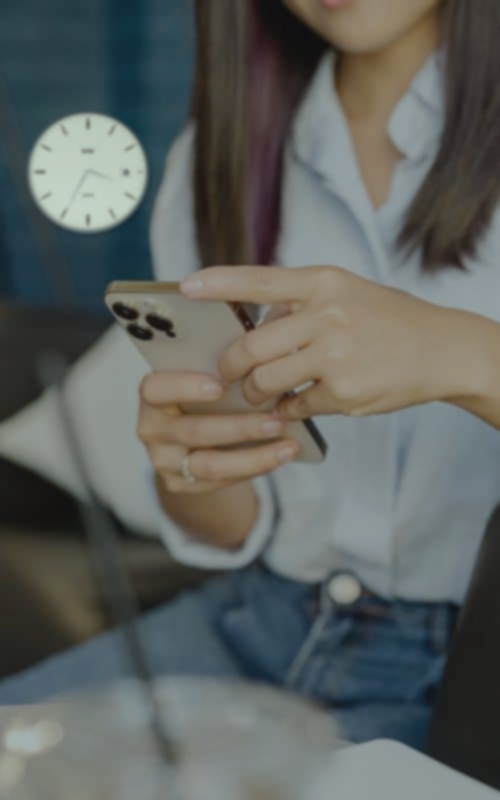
3:35
